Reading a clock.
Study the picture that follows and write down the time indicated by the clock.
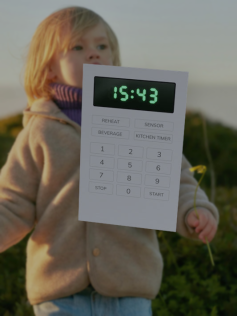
15:43
